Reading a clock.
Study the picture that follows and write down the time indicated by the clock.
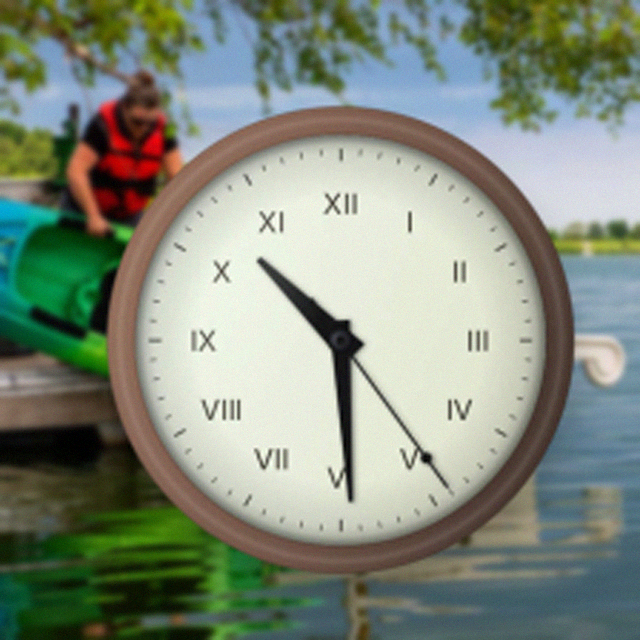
10:29:24
